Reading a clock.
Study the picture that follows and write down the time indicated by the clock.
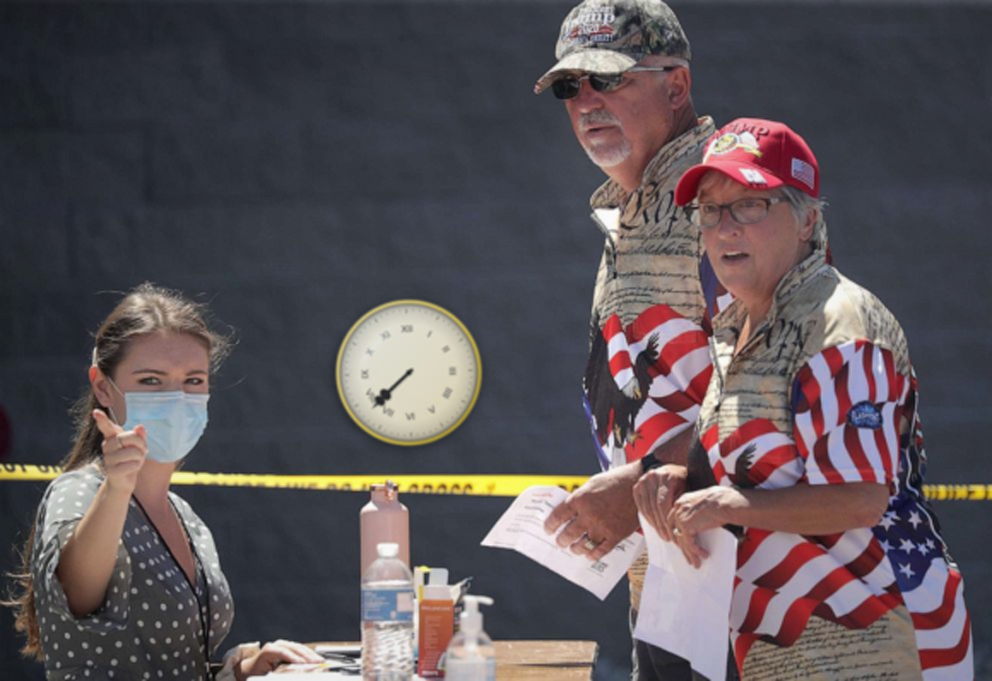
7:38
